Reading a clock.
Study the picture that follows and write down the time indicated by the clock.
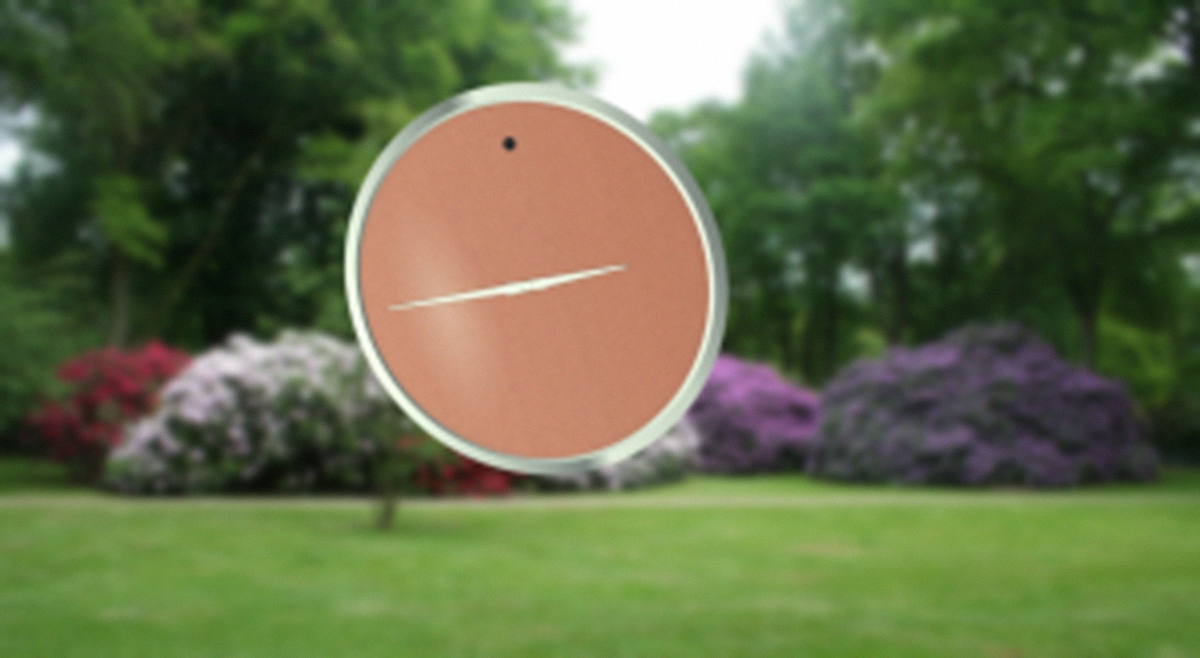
2:44
